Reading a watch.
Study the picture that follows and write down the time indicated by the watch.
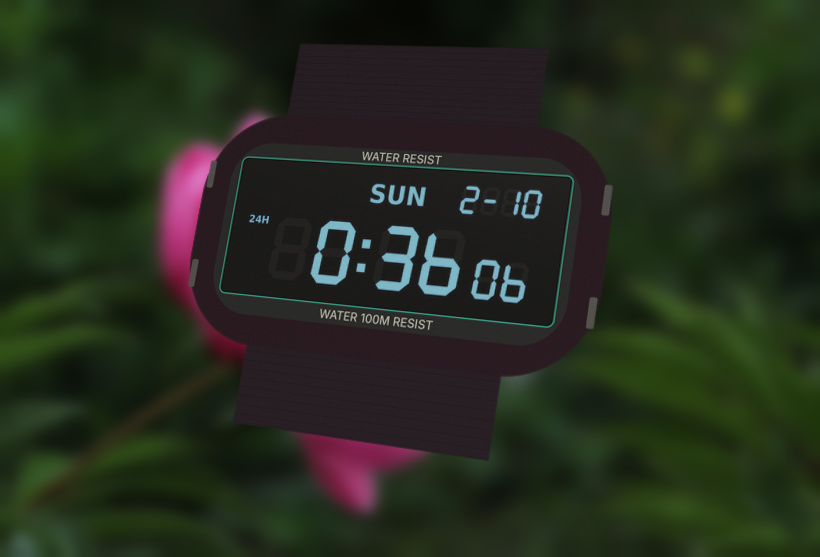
0:36:06
